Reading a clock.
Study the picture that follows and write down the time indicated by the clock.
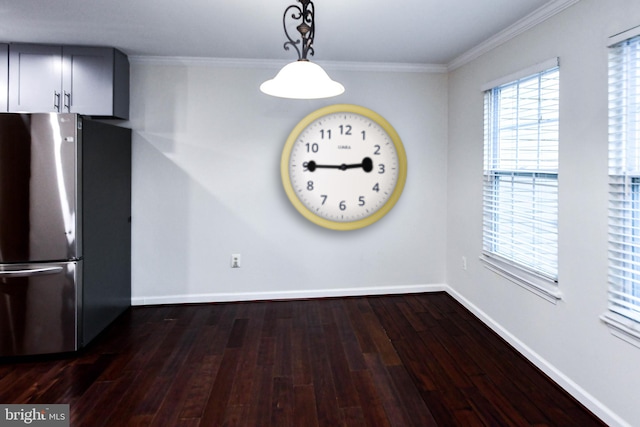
2:45
